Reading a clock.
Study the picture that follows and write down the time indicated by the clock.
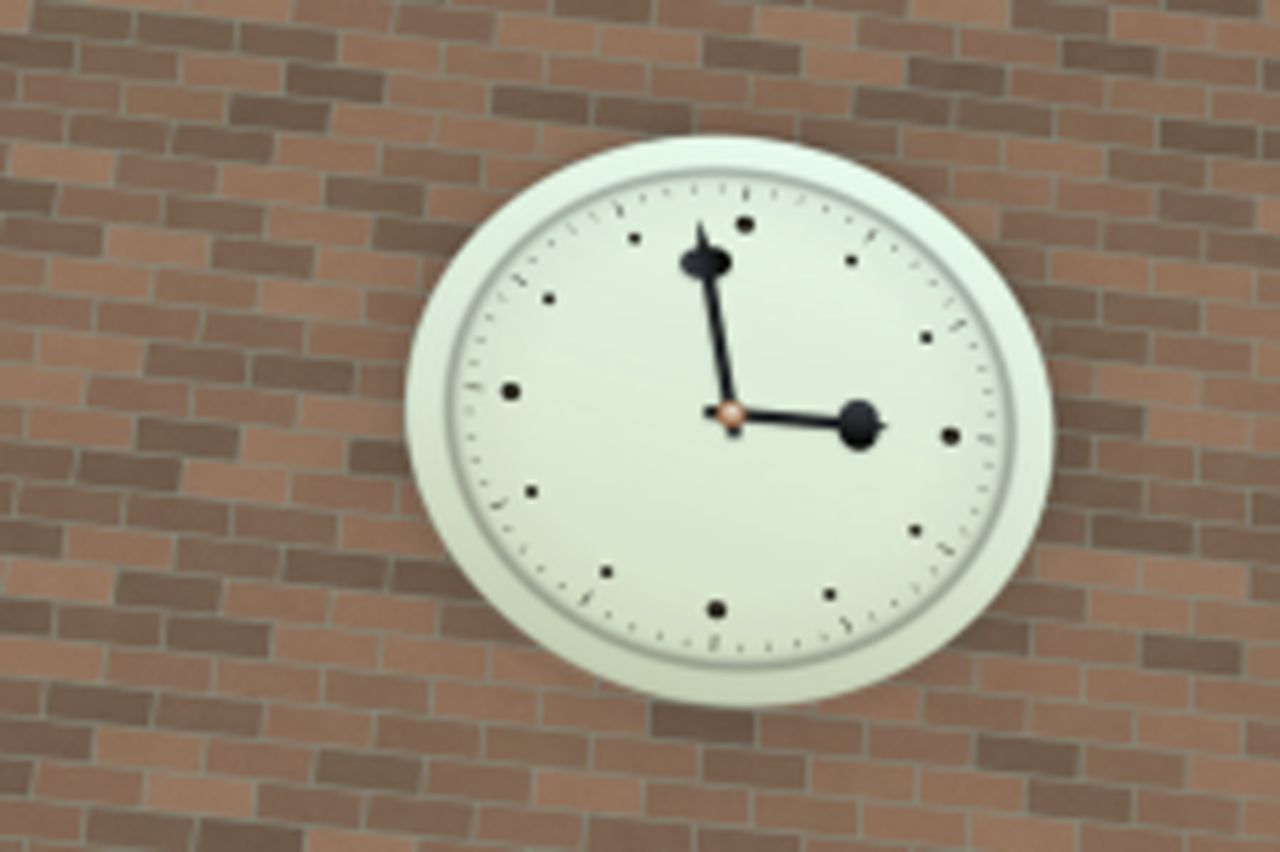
2:58
